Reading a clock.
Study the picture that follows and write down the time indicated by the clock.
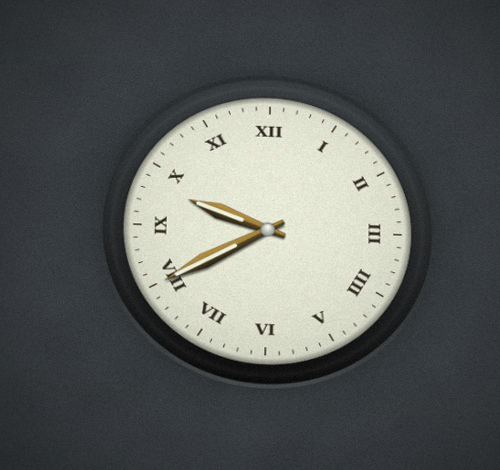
9:40
